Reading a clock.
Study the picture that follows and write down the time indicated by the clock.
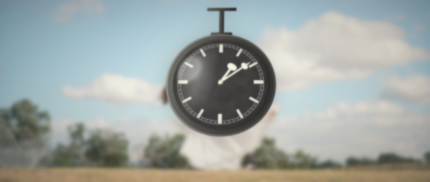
1:09
